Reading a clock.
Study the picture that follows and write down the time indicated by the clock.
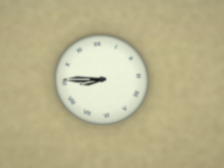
8:46
